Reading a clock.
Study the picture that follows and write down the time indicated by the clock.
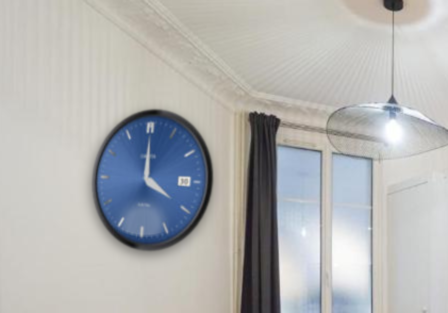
4:00
